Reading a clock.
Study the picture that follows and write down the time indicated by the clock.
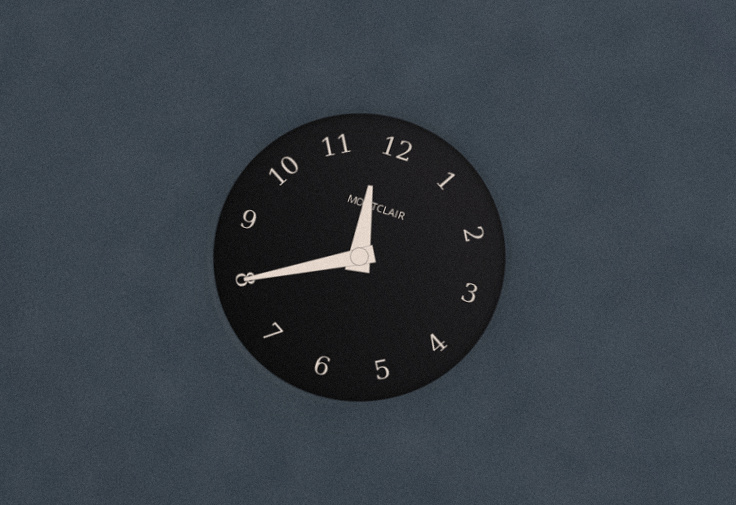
11:40
